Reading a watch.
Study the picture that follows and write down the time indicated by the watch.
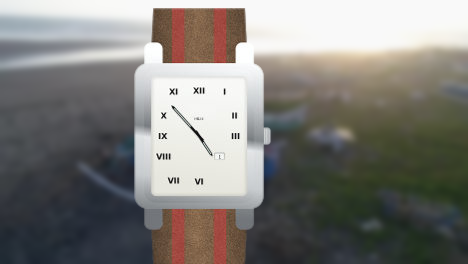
4:53
